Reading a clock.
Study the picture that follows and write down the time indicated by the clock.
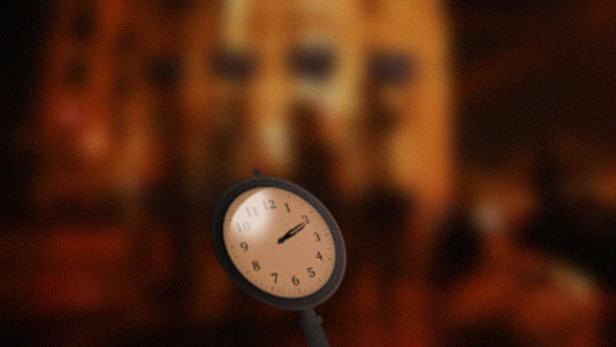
2:11
